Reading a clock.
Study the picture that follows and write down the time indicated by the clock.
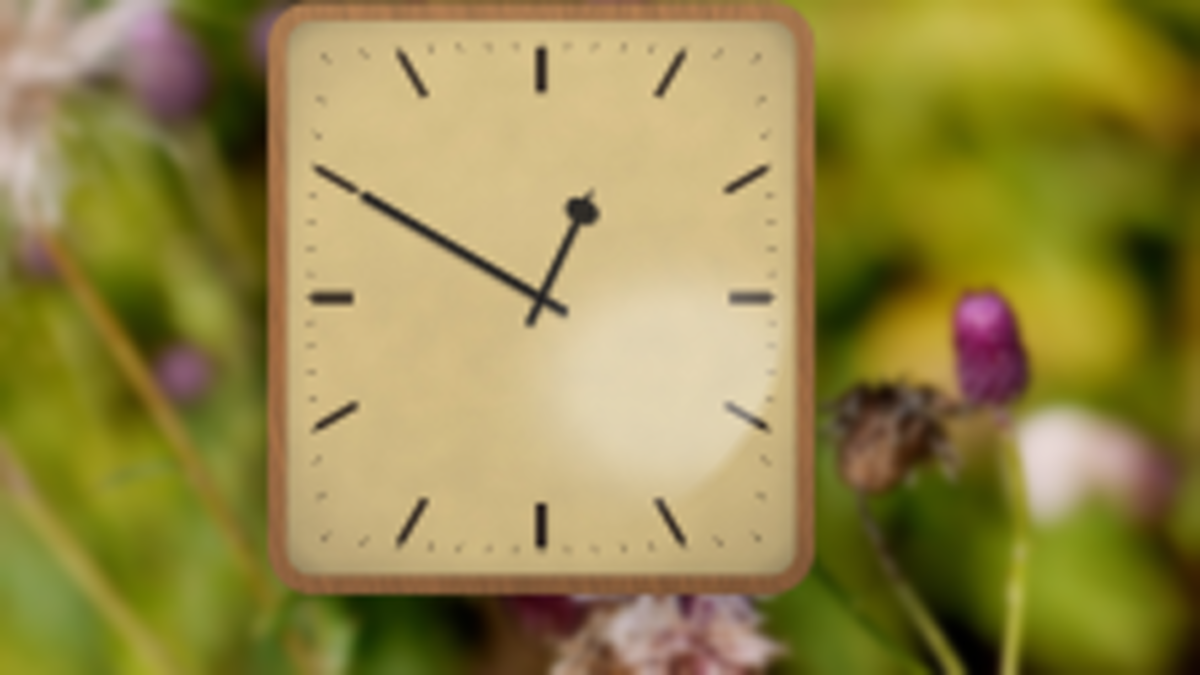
12:50
